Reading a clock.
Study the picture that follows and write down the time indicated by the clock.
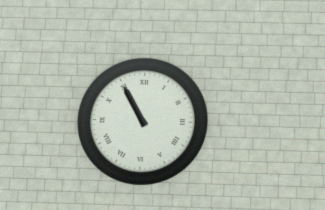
10:55
